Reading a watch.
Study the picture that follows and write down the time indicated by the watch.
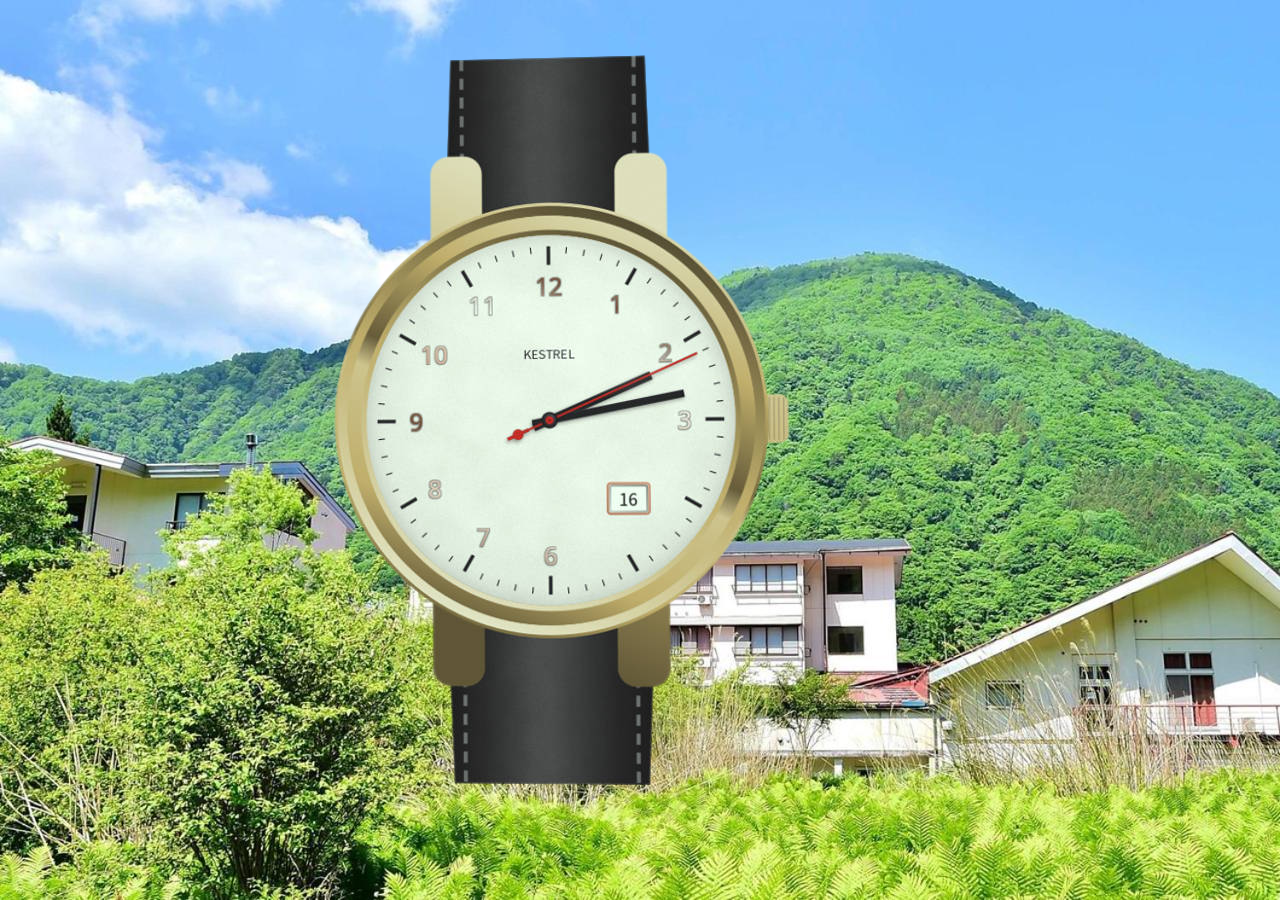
2:13:11
